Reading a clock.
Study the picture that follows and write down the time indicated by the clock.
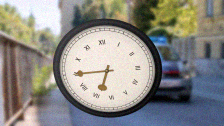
6:45
